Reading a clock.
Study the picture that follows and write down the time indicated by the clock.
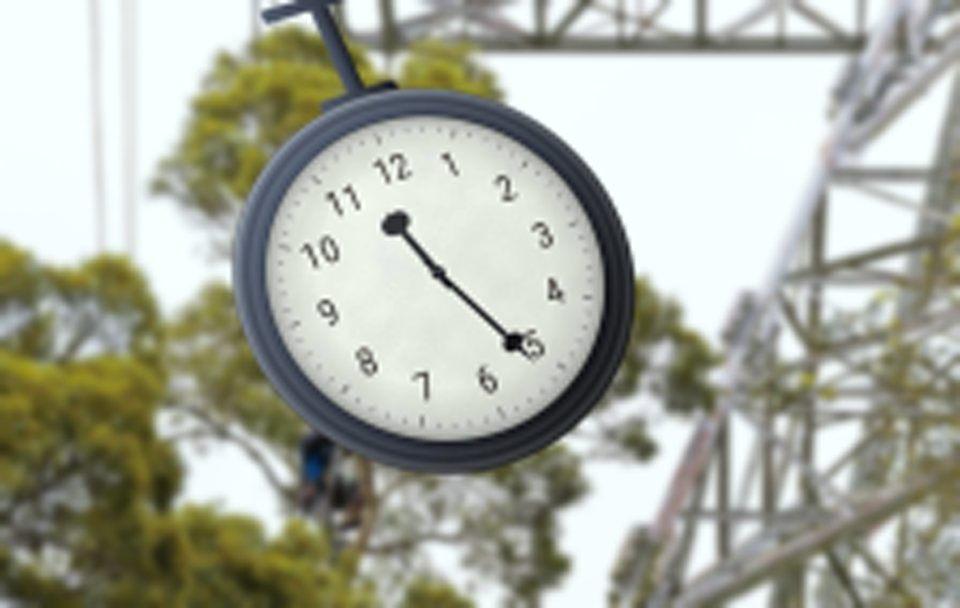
11:26
